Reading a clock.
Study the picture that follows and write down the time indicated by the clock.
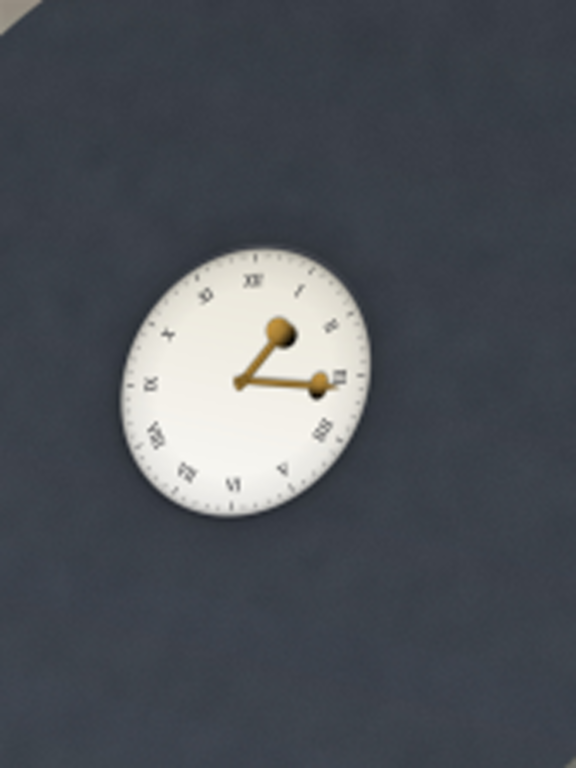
1:16
